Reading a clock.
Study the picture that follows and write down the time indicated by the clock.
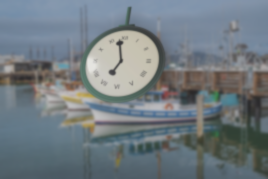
6:58
